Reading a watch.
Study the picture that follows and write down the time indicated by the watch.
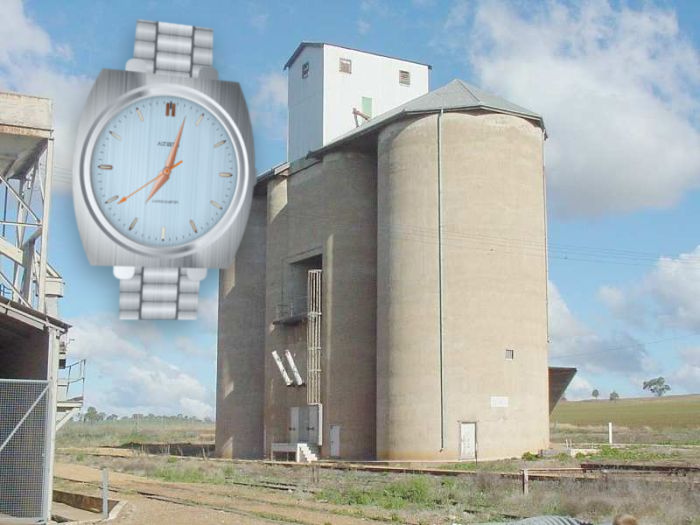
7:02:39
